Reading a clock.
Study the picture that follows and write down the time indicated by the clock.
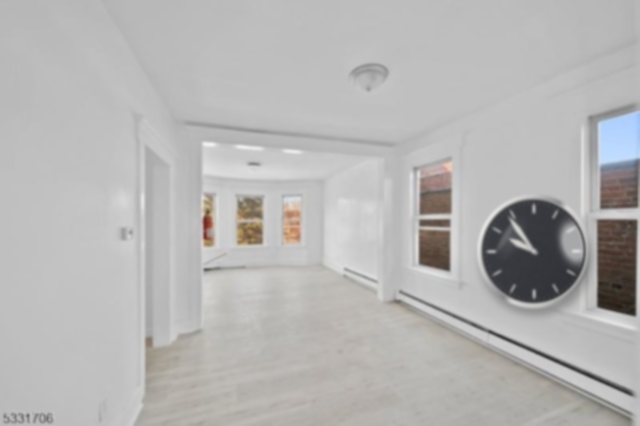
9:54
